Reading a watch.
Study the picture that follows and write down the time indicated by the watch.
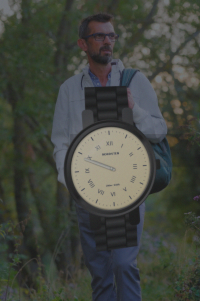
9:49
